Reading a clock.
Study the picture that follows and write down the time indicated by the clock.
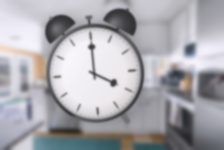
4:00
